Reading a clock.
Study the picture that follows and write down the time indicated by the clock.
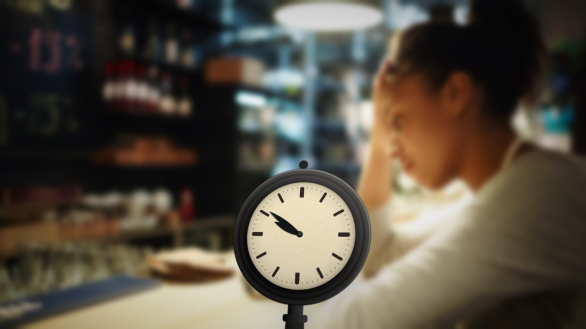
9:51
